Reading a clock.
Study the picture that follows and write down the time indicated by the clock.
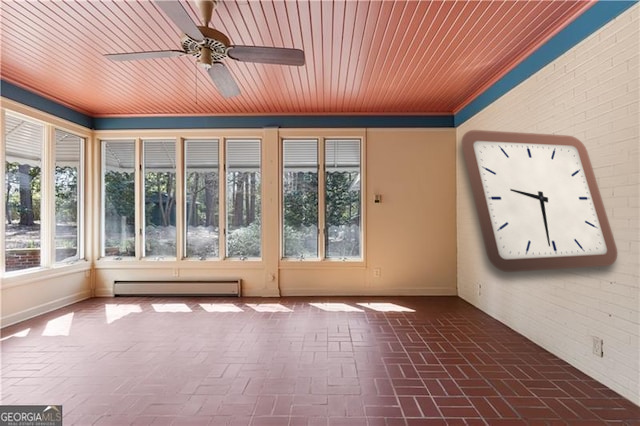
9:31
